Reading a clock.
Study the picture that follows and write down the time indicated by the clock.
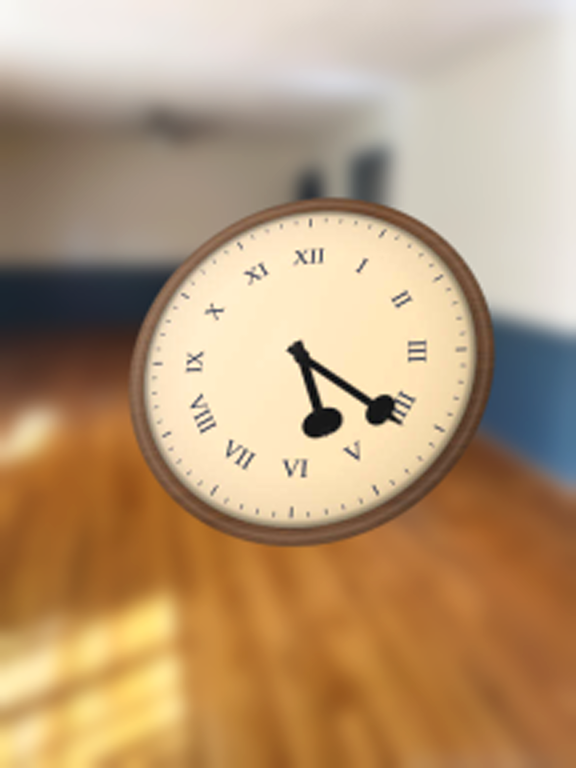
5:21
